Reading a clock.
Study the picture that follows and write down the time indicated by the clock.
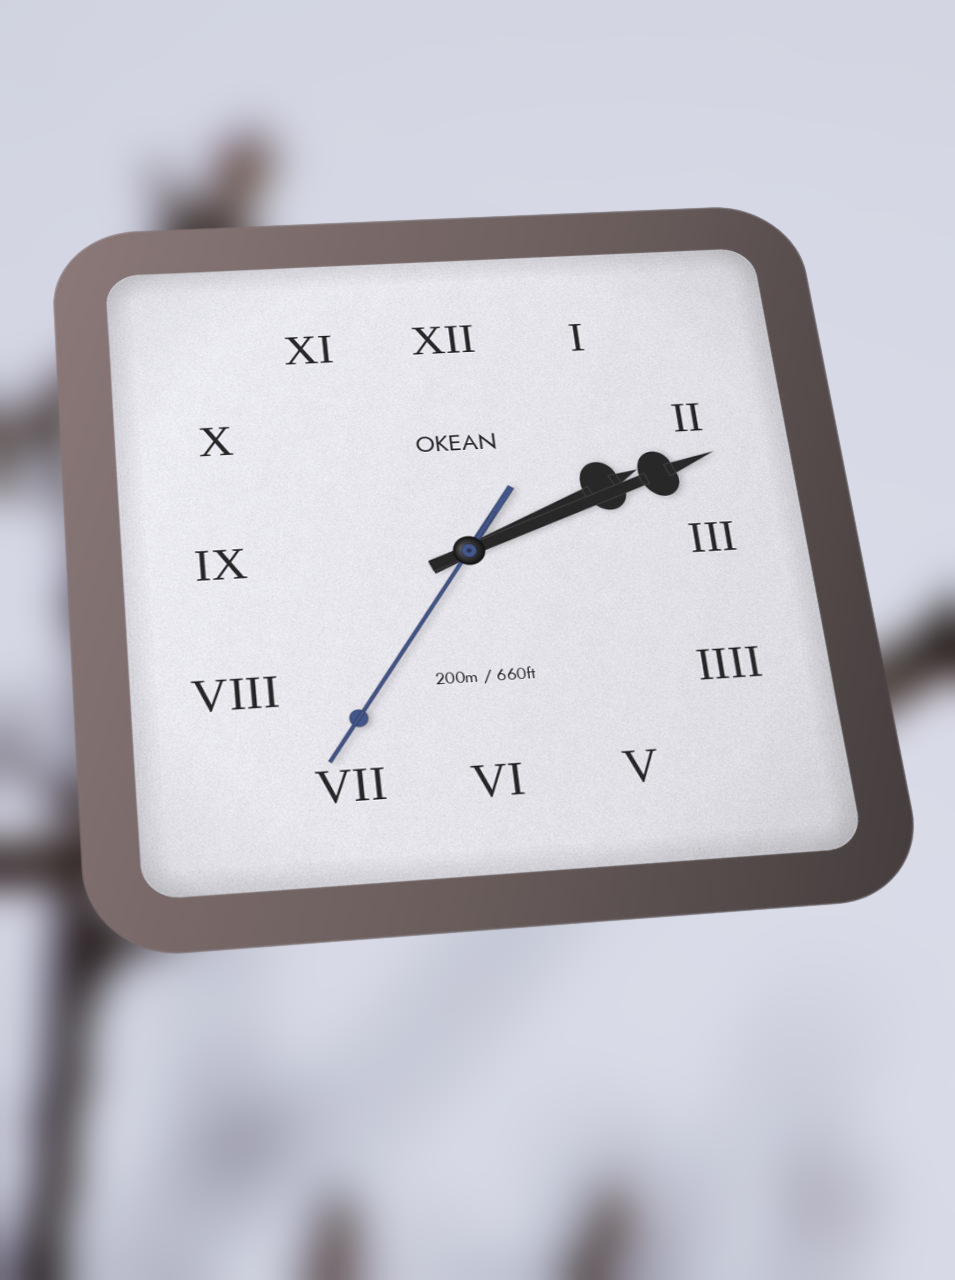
2:11:36
